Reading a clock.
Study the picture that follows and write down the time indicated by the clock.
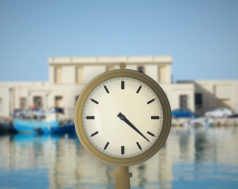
4:22
